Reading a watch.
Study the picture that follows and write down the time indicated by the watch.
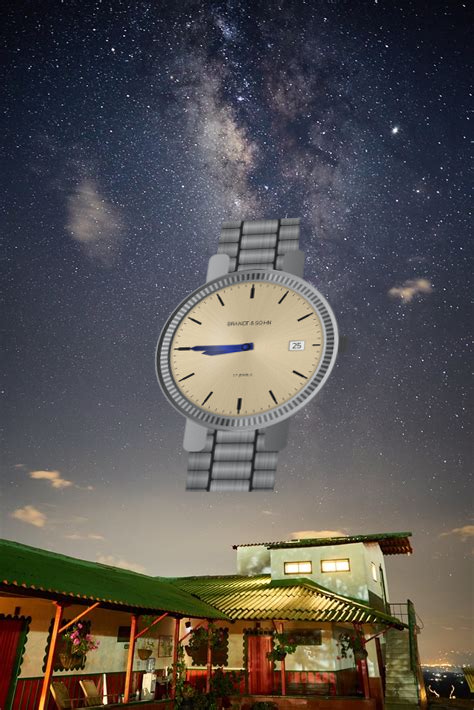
8:45
